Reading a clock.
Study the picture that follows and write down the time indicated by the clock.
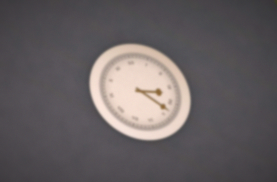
3:23
